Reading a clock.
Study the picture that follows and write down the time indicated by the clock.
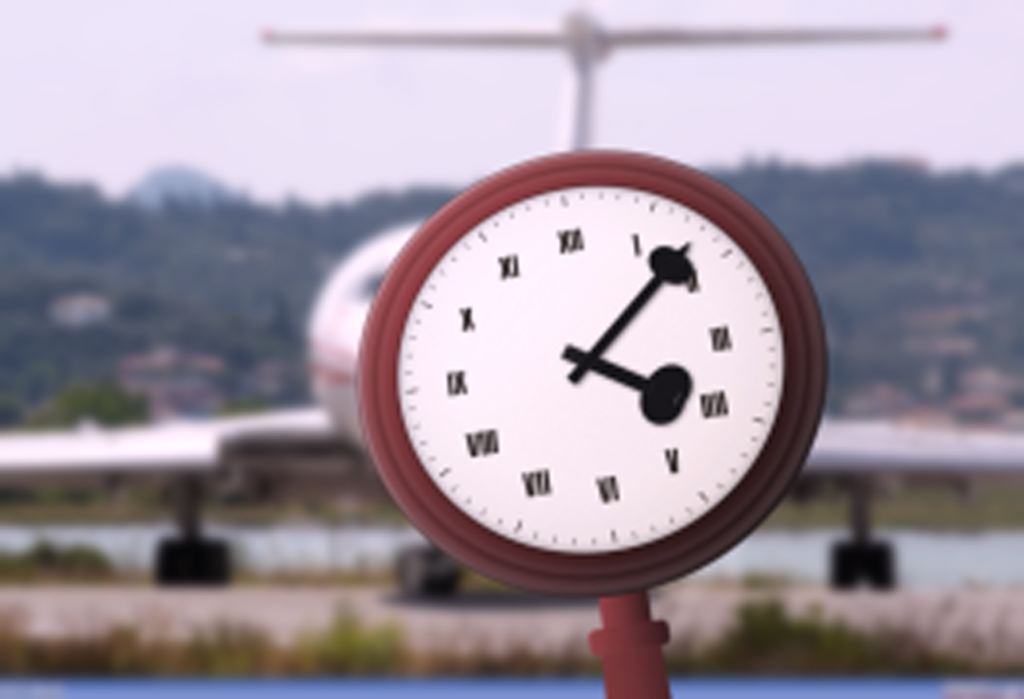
4:08
